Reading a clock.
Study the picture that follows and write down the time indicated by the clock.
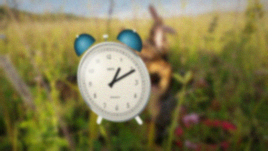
1:11
